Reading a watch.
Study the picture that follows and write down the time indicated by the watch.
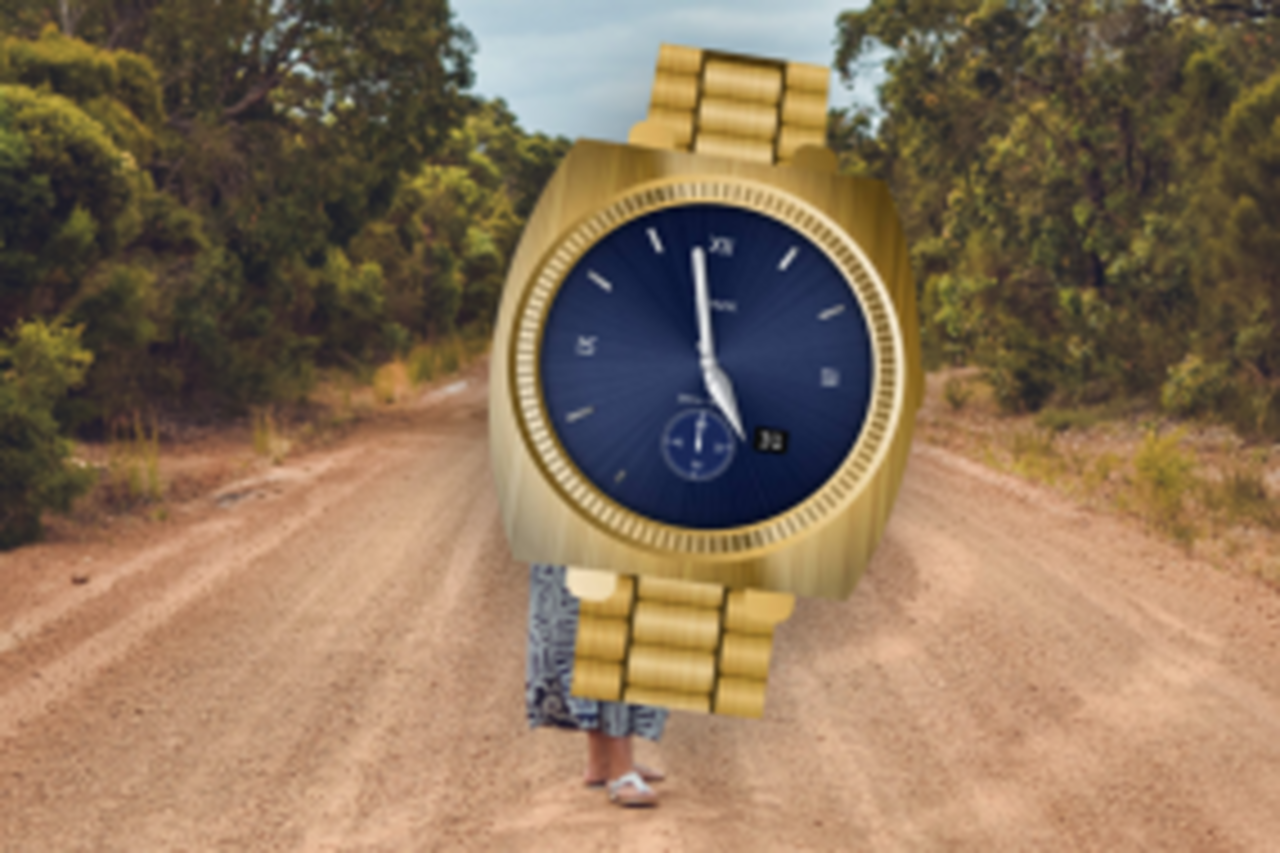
4:58
